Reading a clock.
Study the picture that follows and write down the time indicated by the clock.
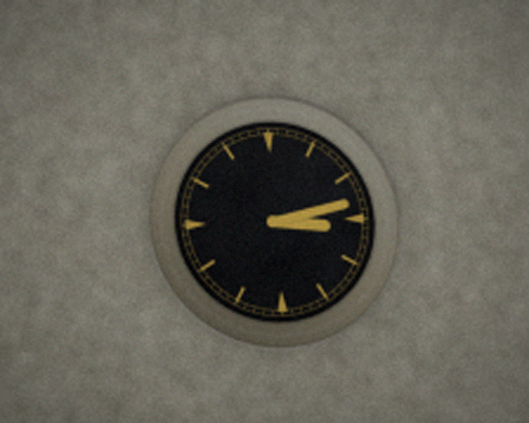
3:13
